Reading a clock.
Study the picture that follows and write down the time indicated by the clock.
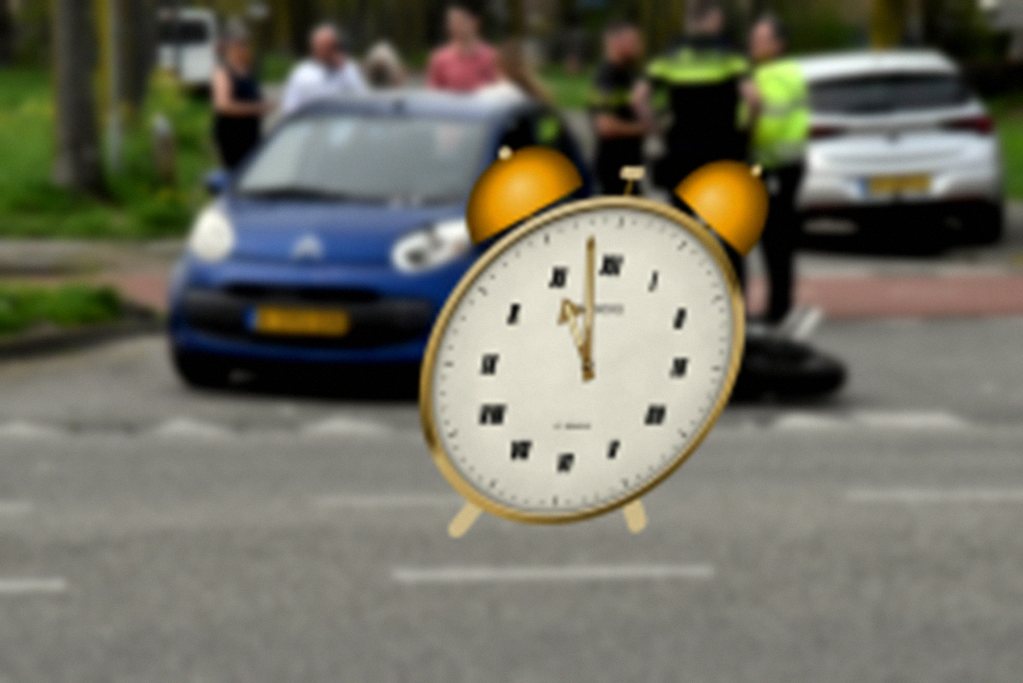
10:58
